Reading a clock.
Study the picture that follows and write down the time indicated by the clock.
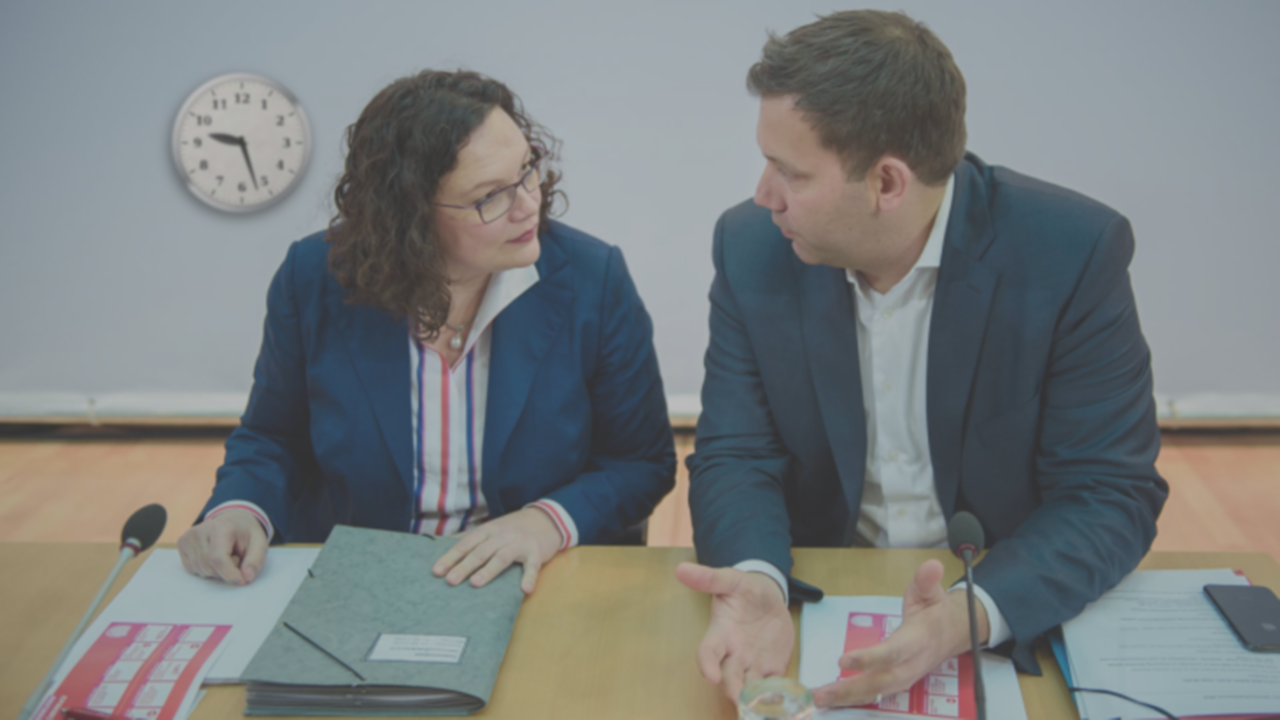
9:27
